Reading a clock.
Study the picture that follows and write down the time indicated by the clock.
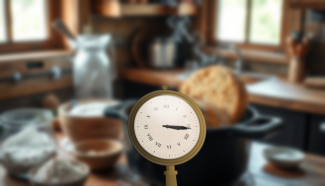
3:16
